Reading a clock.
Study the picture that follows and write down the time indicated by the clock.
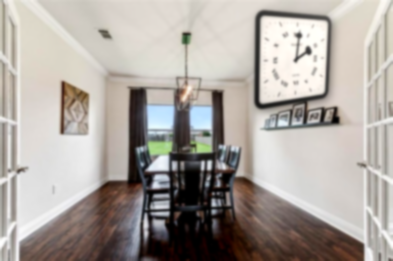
2:01
